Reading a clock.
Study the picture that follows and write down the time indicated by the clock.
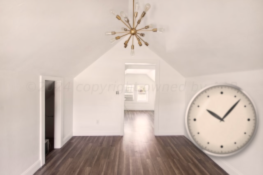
10:07
